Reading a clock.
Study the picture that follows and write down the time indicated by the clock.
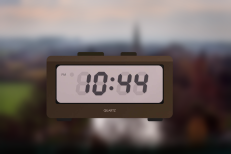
10:44
